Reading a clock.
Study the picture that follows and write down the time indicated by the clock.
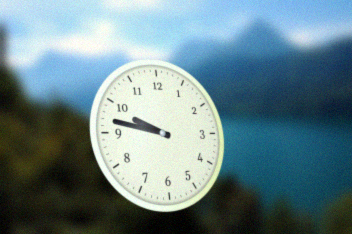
9:47
